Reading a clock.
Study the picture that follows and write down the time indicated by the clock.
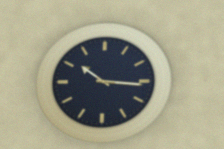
10:16
